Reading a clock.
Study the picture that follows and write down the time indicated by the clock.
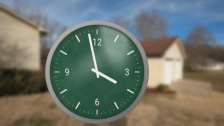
3:58
